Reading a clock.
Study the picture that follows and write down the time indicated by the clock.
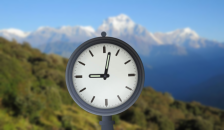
9:02
